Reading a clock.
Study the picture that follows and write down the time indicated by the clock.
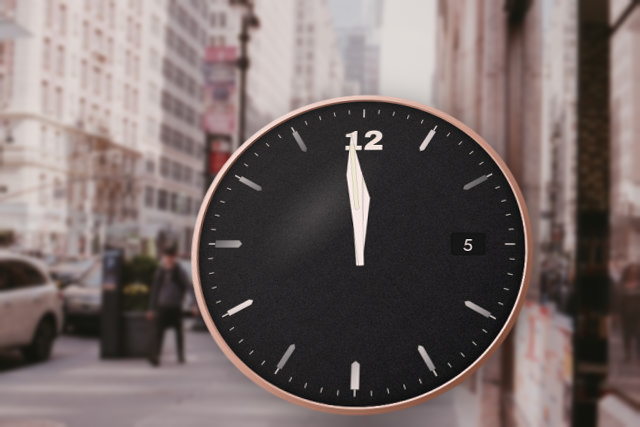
11:59
